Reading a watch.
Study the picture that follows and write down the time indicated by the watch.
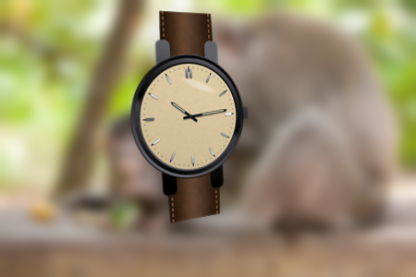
10:14
